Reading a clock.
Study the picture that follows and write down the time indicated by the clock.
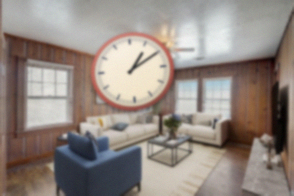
1:10
